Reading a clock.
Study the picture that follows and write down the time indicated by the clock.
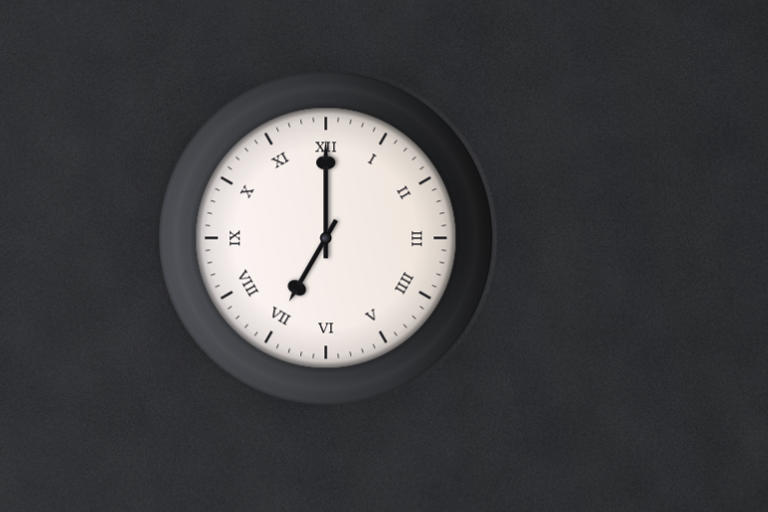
7:00
